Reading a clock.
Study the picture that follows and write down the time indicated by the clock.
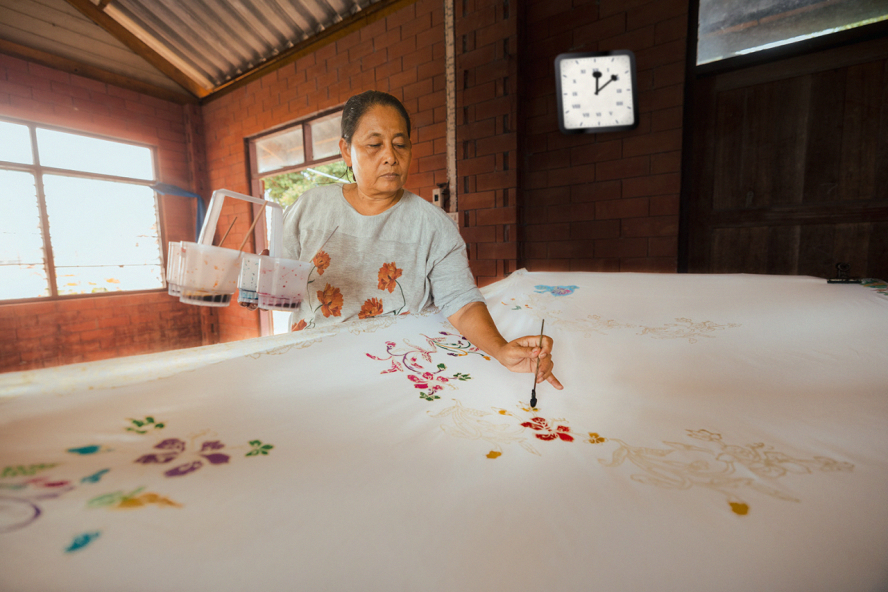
12:09
